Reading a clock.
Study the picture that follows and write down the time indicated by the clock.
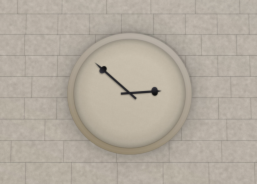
2:52
